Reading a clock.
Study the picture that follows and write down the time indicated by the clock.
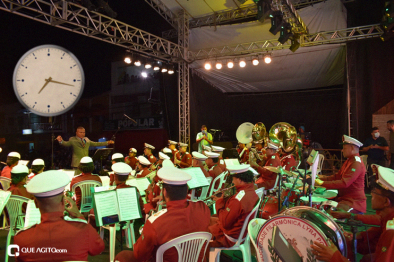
7:17
